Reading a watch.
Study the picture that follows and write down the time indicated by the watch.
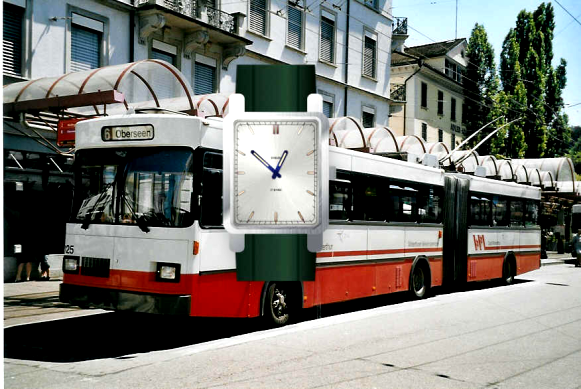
12:52
